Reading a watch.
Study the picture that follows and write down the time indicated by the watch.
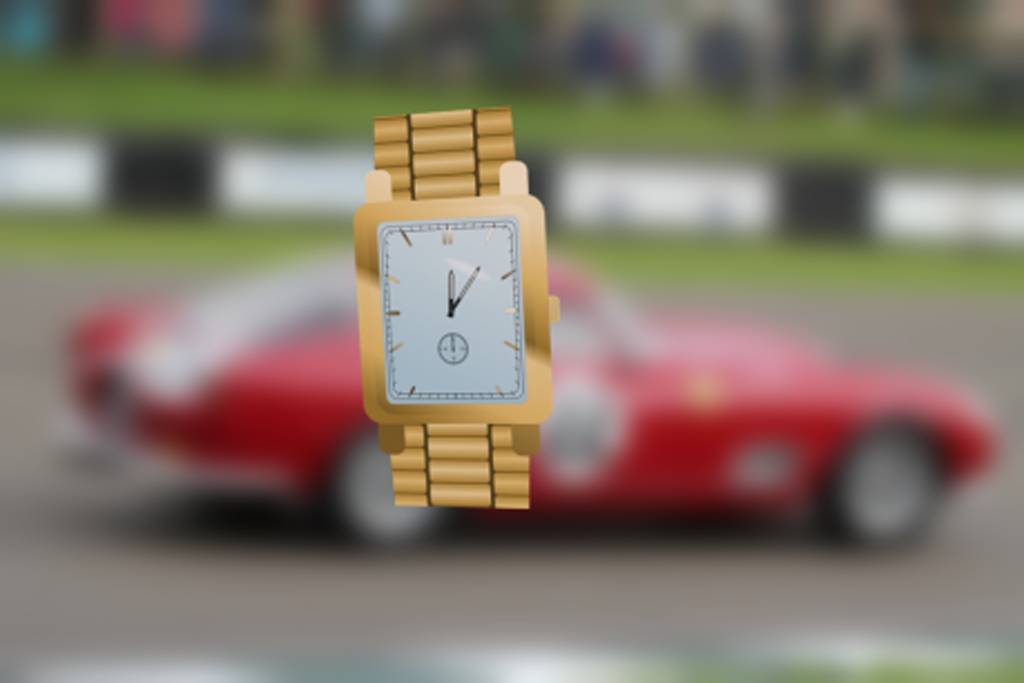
12:06
